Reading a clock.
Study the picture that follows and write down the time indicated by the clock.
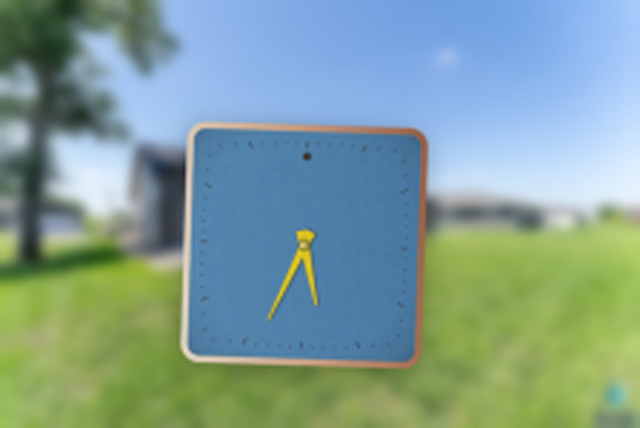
5:34
